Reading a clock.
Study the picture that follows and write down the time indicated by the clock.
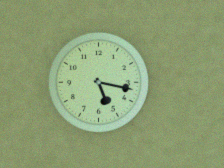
5:17
